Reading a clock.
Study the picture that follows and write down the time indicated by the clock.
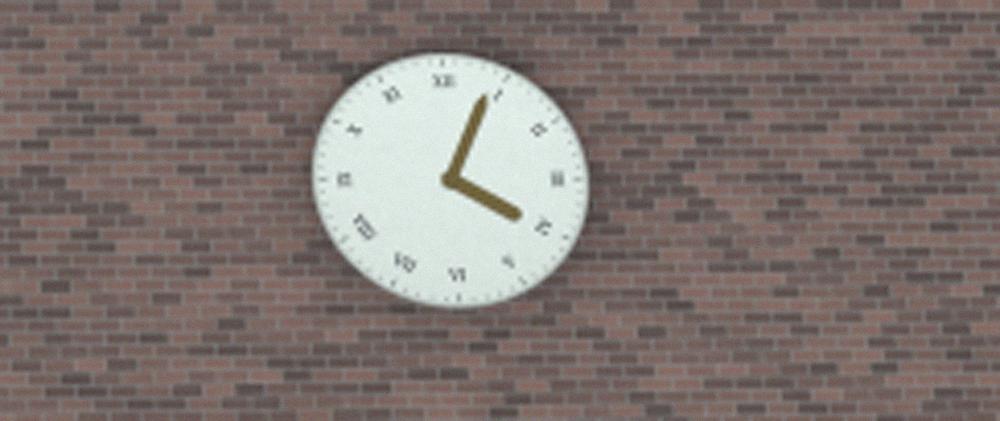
4:04
